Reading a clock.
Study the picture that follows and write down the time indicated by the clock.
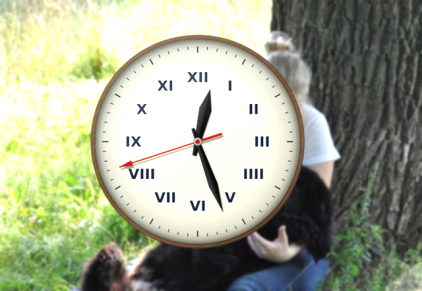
12:26:42
